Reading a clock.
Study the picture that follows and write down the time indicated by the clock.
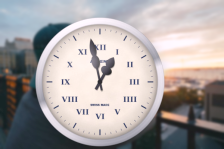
12:58
